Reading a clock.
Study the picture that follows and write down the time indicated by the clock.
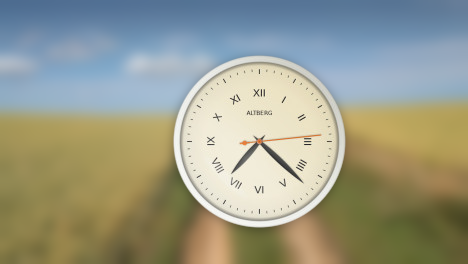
7:22:14
